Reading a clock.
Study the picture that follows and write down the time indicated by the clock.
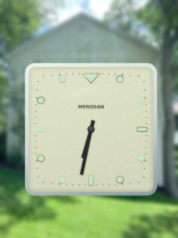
6:32
